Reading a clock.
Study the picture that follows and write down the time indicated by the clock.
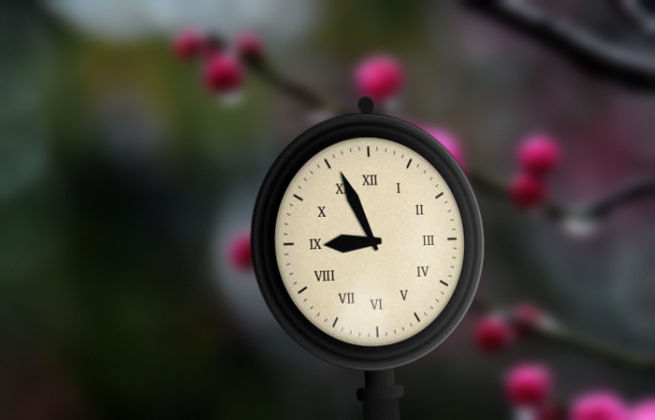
8:56
